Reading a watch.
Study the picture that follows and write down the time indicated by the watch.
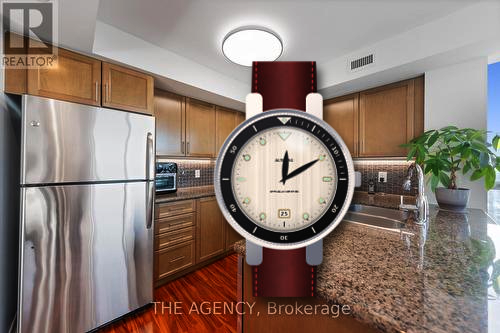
12:10
